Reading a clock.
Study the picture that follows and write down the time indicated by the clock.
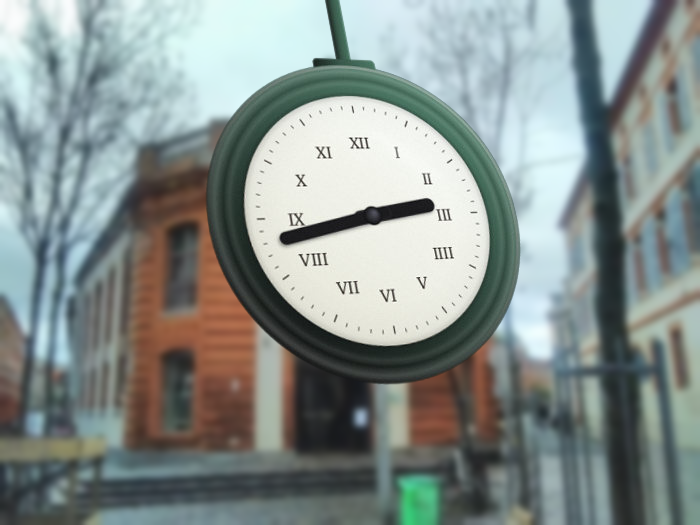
2:43
